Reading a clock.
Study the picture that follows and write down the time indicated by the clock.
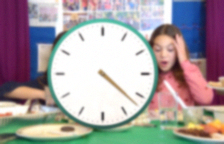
4:22
